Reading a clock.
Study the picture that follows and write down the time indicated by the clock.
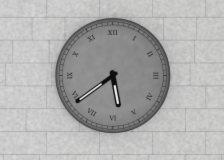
5:39
